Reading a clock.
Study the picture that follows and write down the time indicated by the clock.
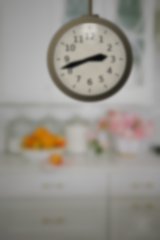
2:42
